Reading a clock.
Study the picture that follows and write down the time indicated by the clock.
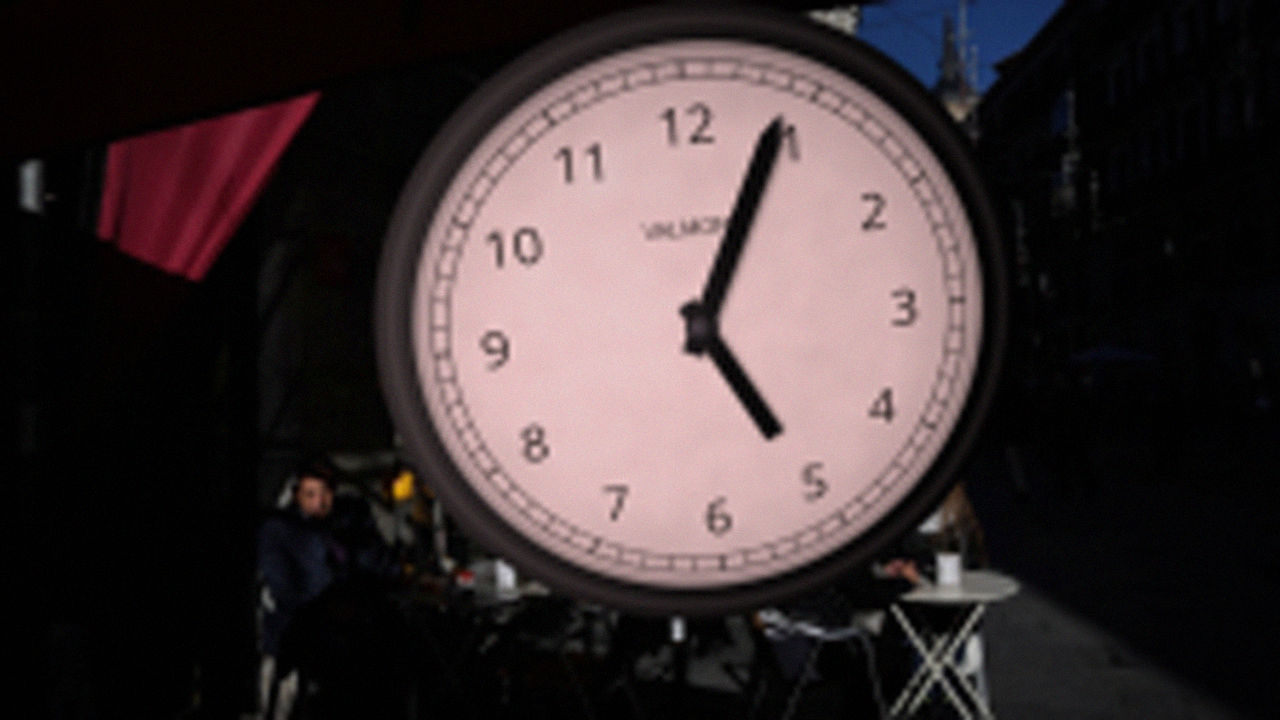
5:04
